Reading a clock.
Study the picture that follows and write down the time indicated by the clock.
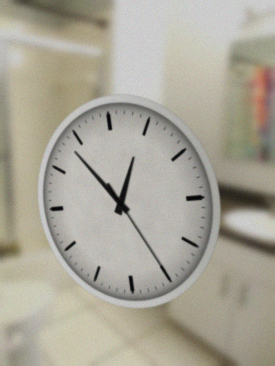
12:53:25
